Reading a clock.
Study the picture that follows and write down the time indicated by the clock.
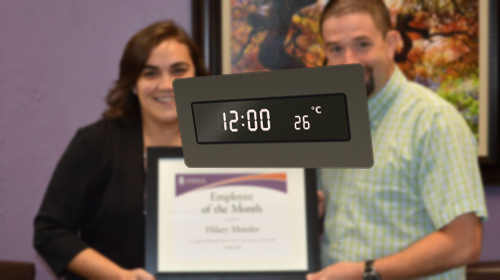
12:00
